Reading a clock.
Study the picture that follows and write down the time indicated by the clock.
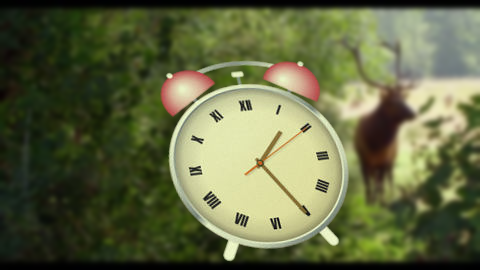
1:25:10
